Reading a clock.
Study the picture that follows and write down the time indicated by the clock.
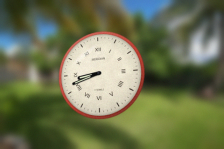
8:42
